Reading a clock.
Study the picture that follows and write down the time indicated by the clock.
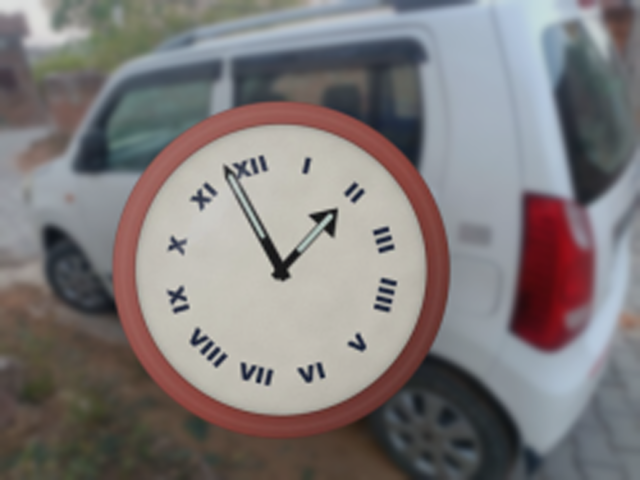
1:58
